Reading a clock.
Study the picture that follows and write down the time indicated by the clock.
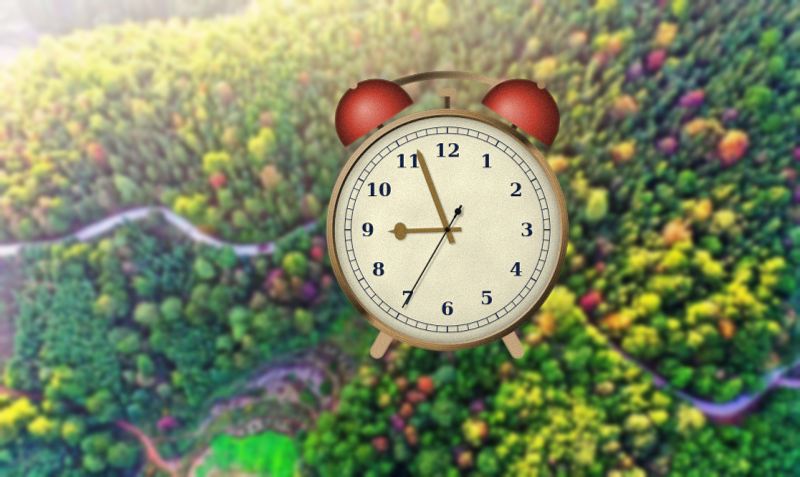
8:56:35
